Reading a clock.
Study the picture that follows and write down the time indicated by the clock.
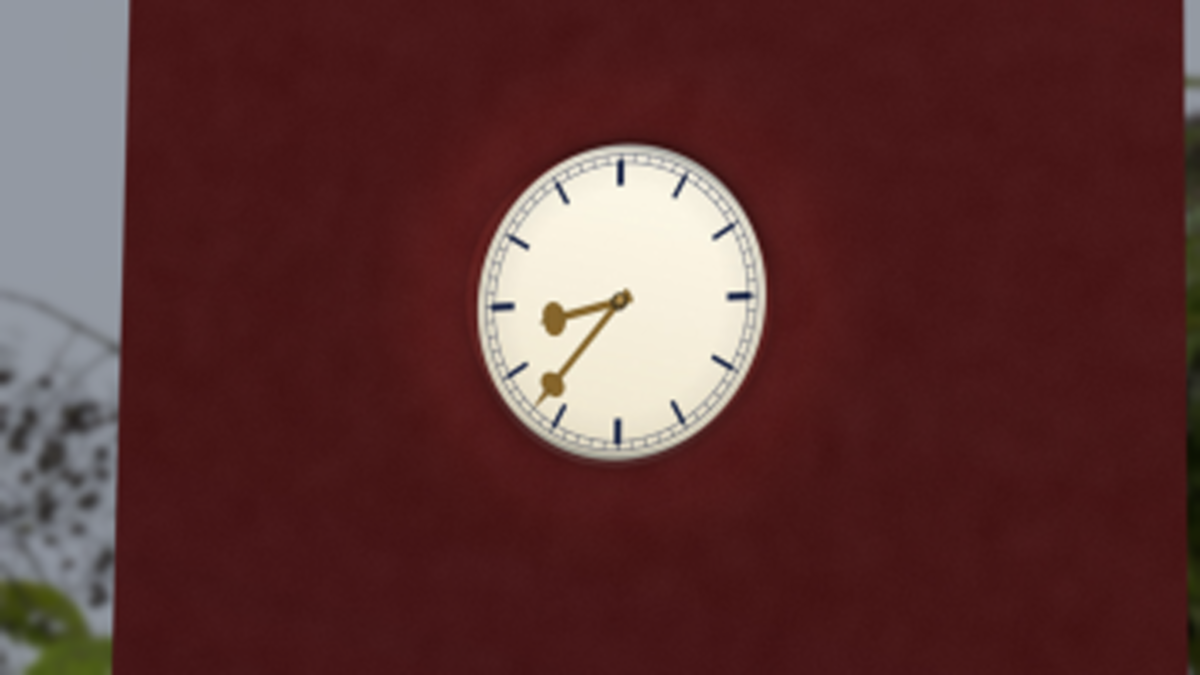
8:37
